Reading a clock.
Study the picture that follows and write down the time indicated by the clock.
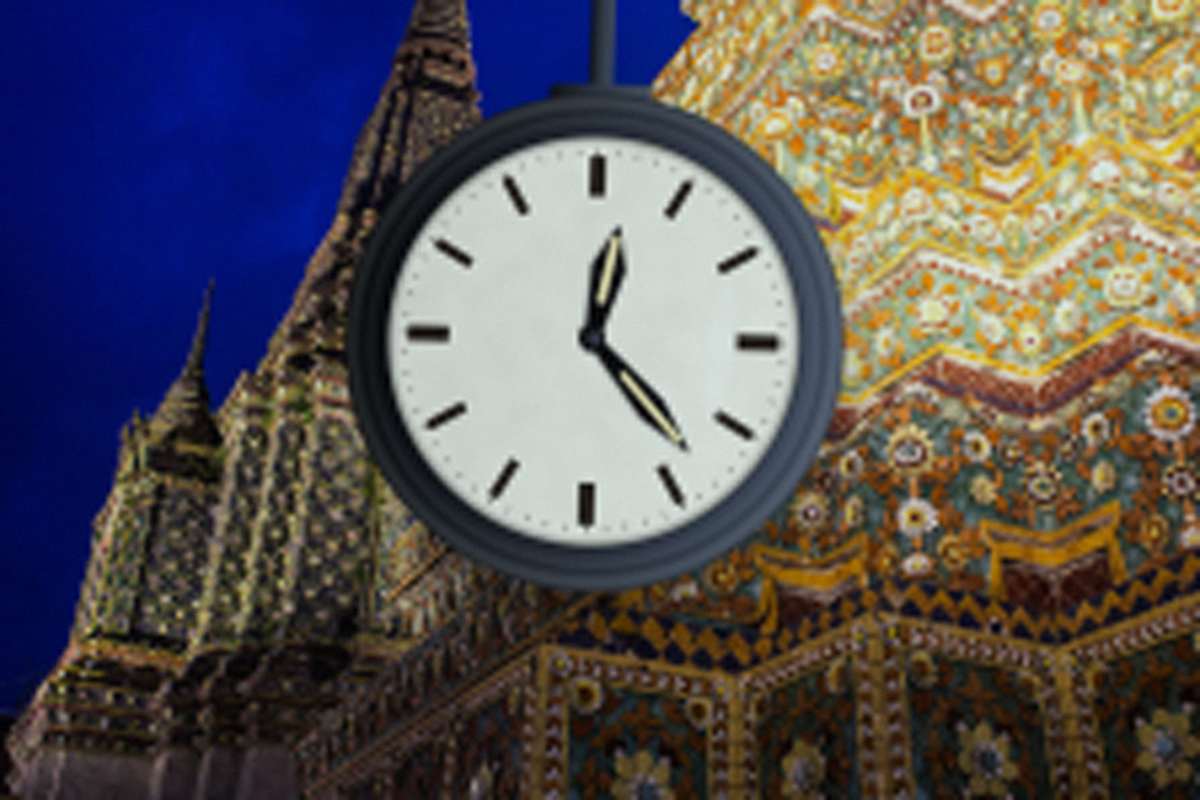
12:23
